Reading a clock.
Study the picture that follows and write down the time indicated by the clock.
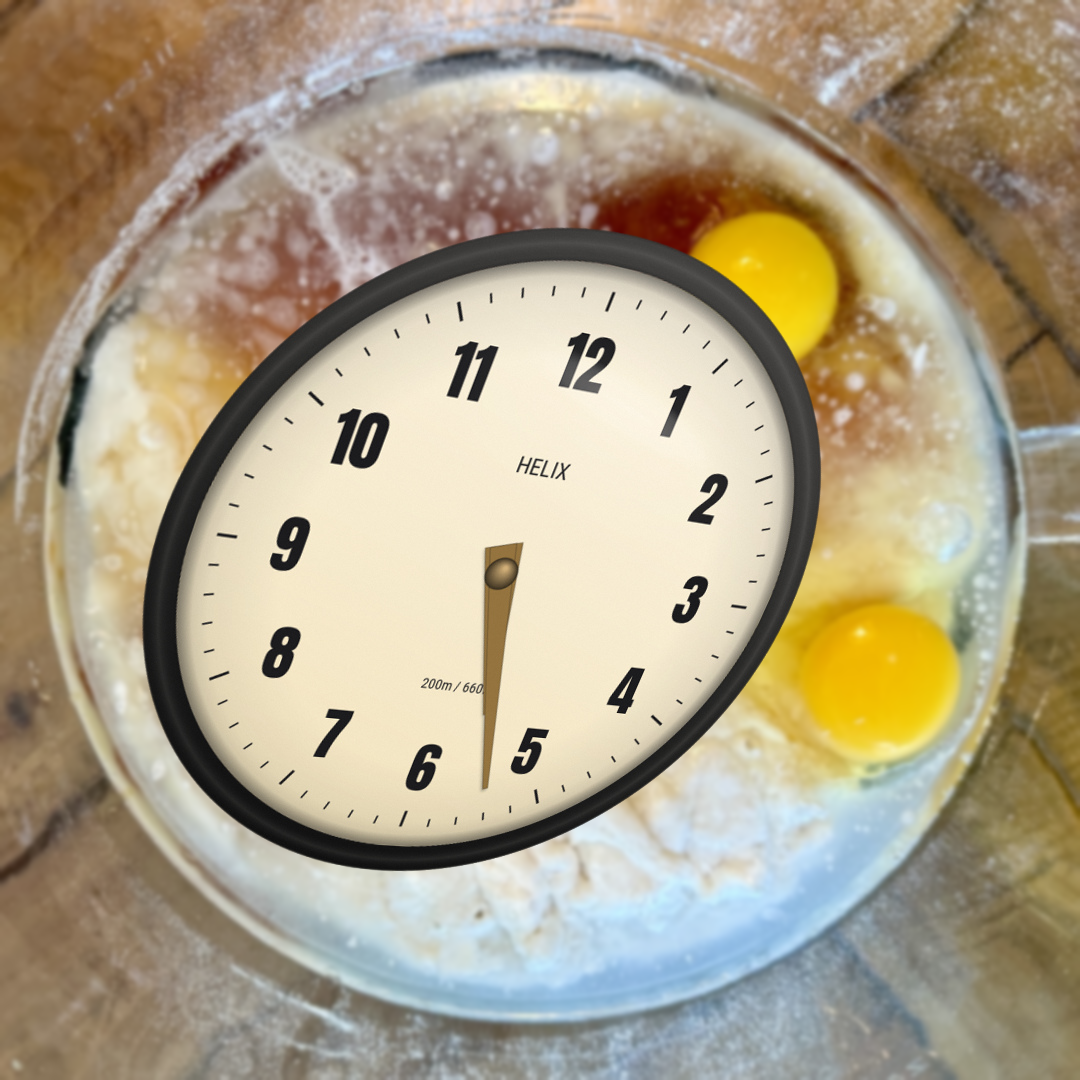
5:27
